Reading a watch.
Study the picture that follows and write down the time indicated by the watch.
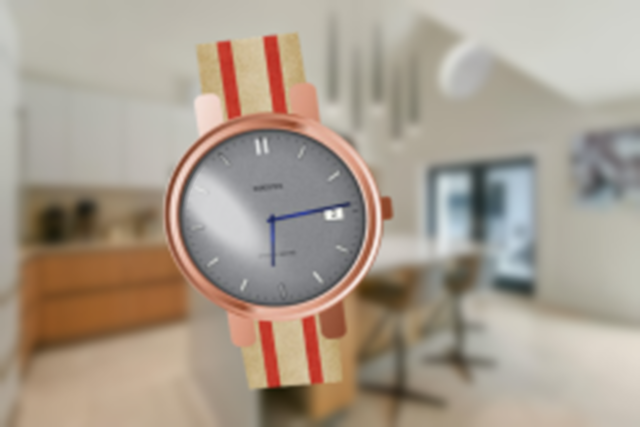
6:14
